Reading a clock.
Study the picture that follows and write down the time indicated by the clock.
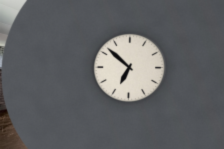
6:52
